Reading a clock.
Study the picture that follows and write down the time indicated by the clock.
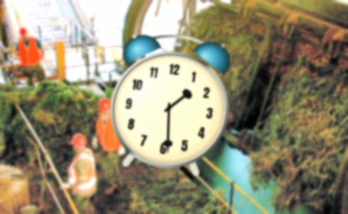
1:29
